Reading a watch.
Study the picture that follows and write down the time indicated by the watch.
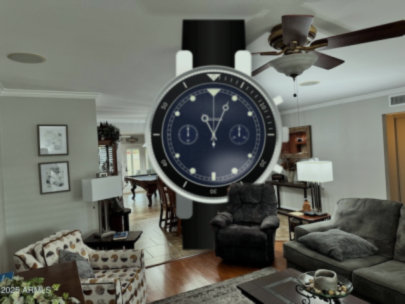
11:04
